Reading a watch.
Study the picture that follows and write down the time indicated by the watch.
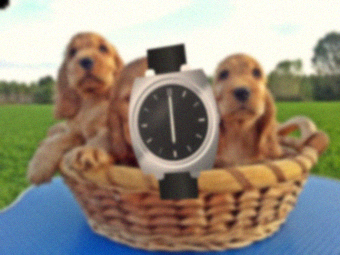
6:00
